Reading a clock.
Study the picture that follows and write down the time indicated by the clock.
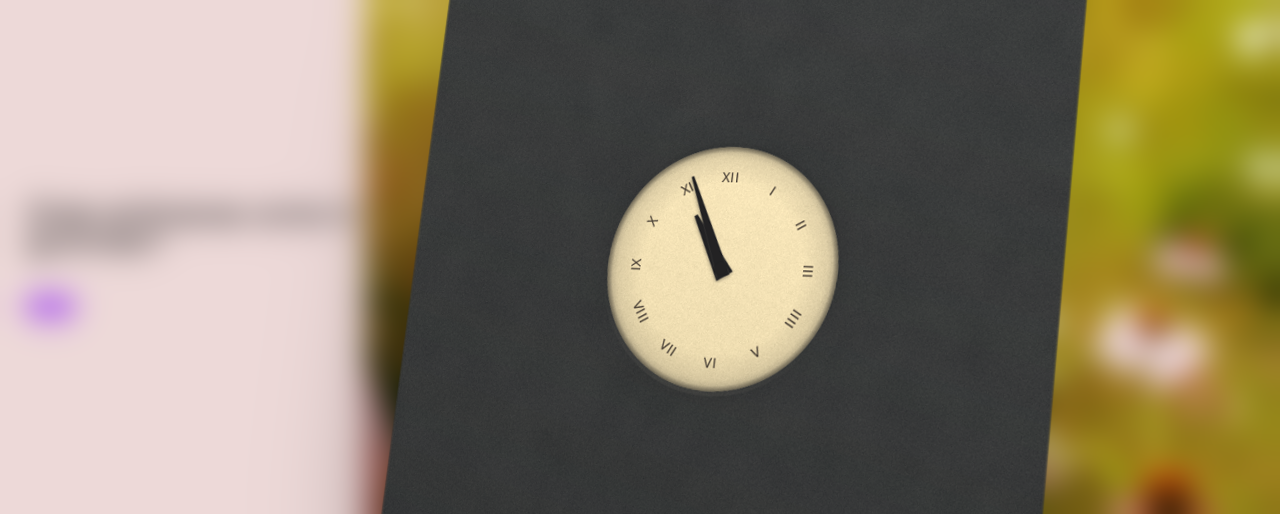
10:56
